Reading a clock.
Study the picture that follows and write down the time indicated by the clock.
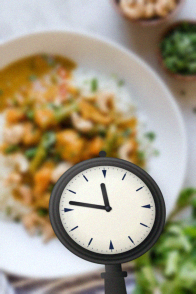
11:47
